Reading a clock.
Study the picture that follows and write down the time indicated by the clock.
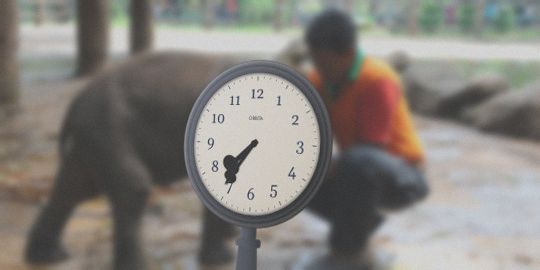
7:36
